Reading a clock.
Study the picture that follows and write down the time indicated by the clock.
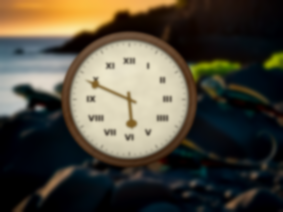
5:49
